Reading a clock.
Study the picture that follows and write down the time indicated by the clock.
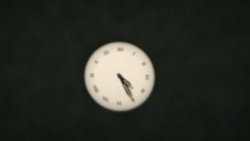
4:25
